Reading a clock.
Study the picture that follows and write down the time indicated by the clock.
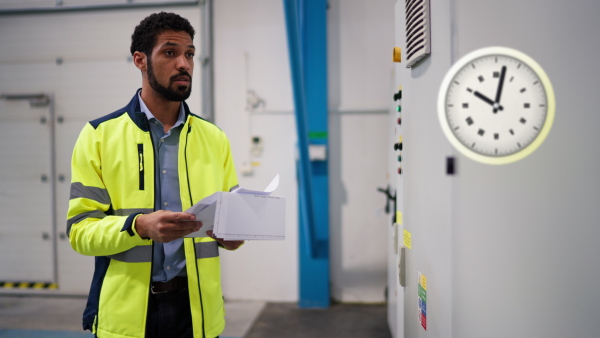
10:02
